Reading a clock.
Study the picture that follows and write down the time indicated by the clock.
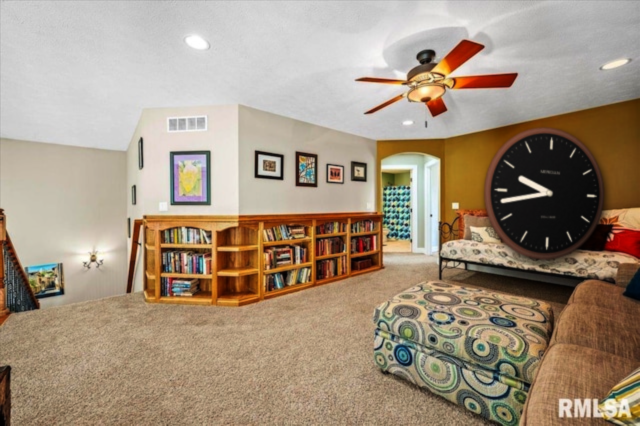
9:43
